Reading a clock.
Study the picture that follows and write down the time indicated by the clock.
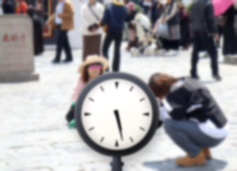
5:28
